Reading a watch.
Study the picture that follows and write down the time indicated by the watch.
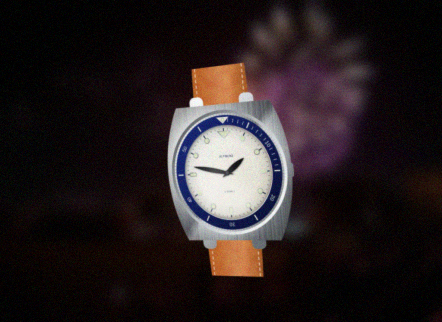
1:47
